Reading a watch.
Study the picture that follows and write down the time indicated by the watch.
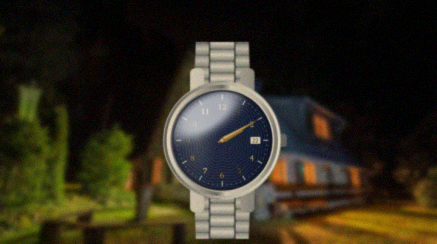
2:10
